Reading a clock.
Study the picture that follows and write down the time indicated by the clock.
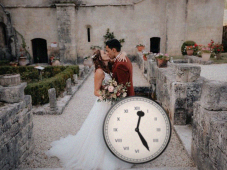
12:25
